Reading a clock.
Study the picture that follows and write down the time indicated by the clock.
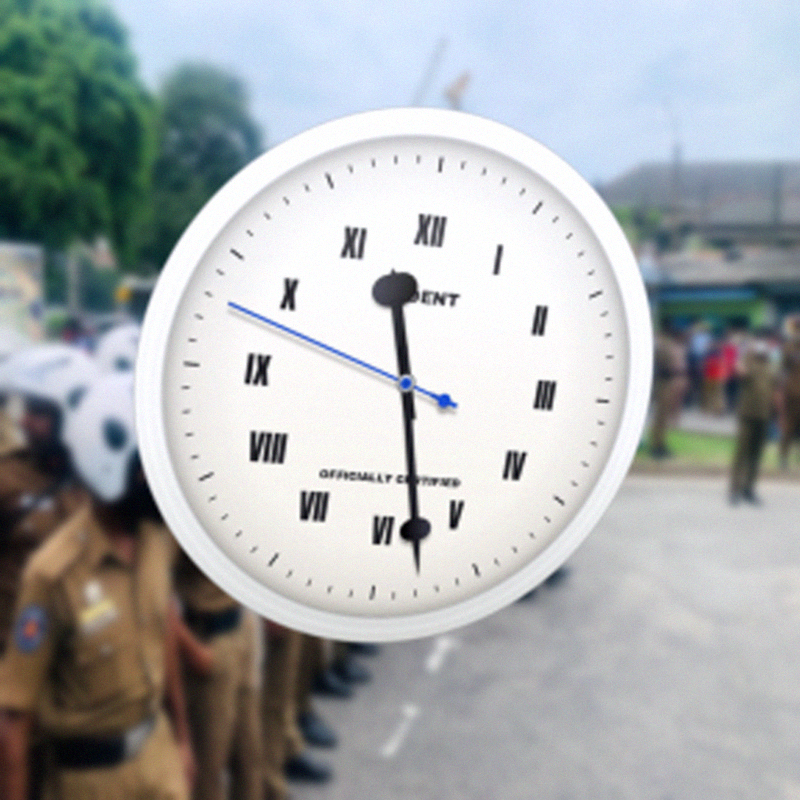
11:27:48
